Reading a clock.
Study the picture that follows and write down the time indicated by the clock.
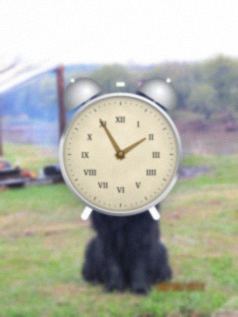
1:55
